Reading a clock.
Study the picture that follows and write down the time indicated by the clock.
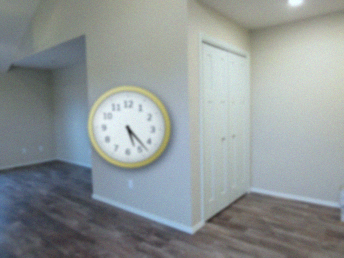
5:23
